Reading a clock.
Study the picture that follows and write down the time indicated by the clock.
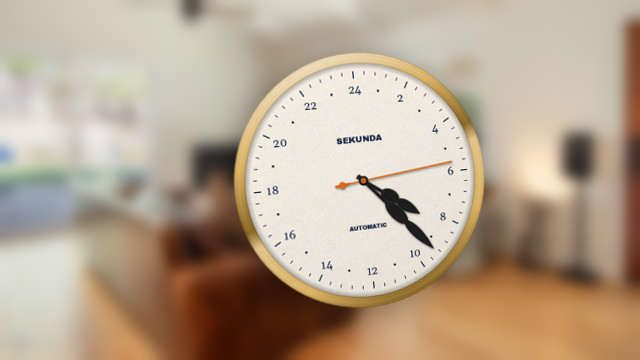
8:23:14
